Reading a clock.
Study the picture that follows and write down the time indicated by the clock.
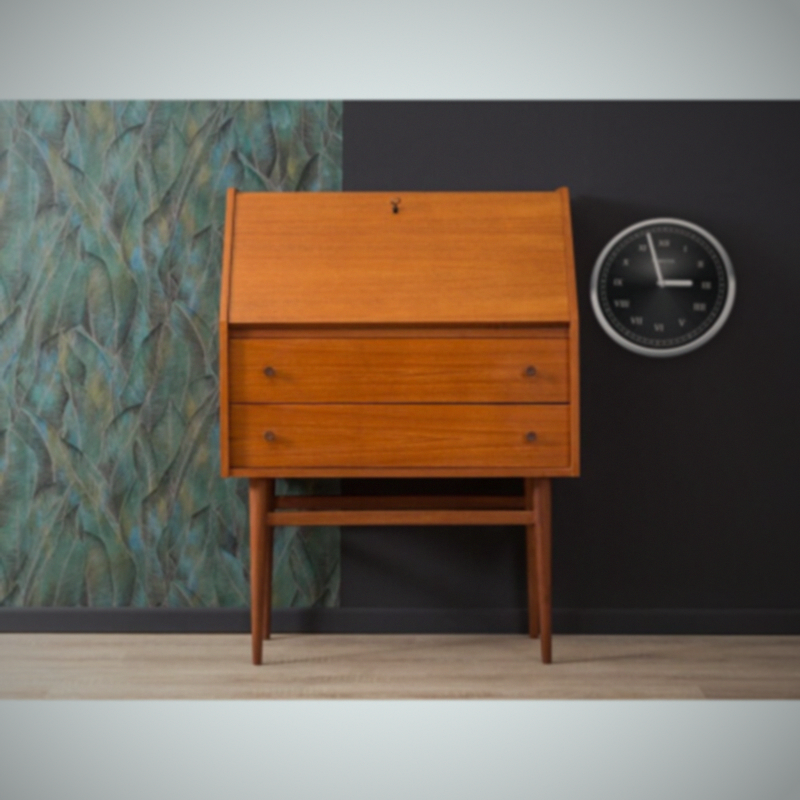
2:57
